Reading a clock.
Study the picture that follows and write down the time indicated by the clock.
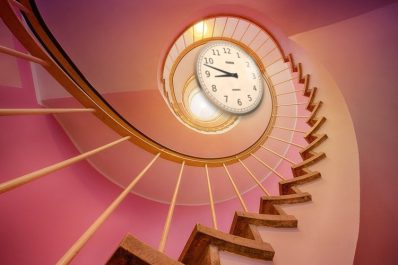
8:48
